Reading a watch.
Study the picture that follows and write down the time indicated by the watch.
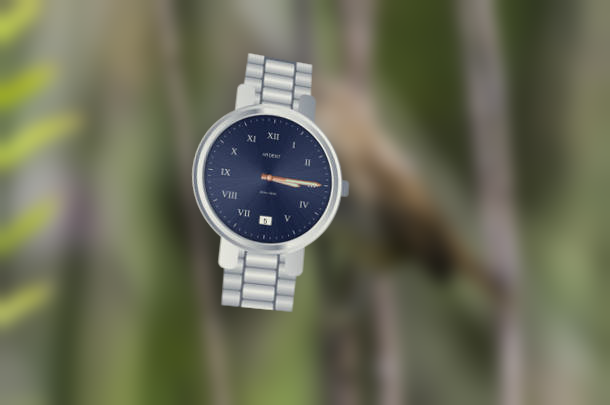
3:15
